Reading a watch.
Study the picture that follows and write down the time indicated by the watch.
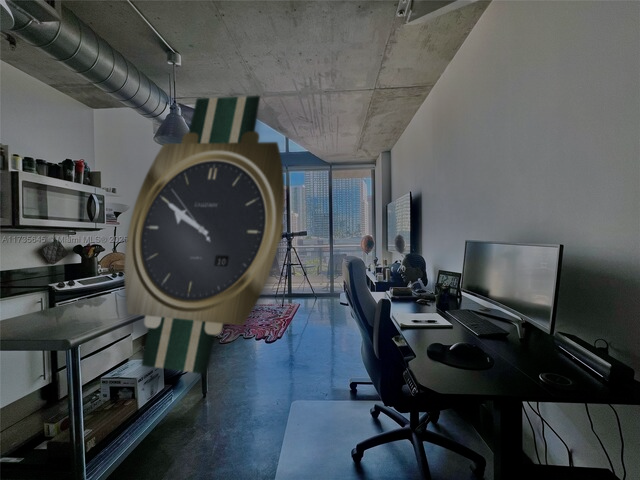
9:49:52
